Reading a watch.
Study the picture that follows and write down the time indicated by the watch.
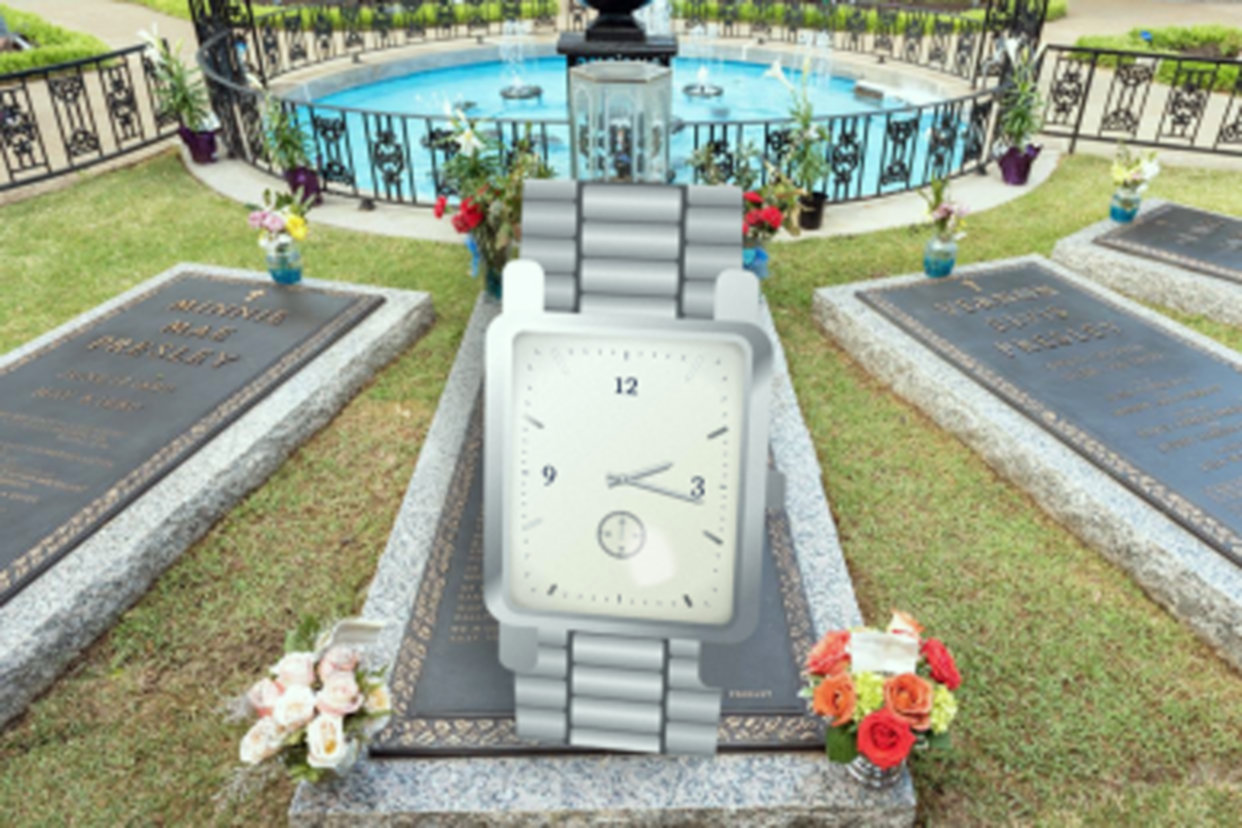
2:17
